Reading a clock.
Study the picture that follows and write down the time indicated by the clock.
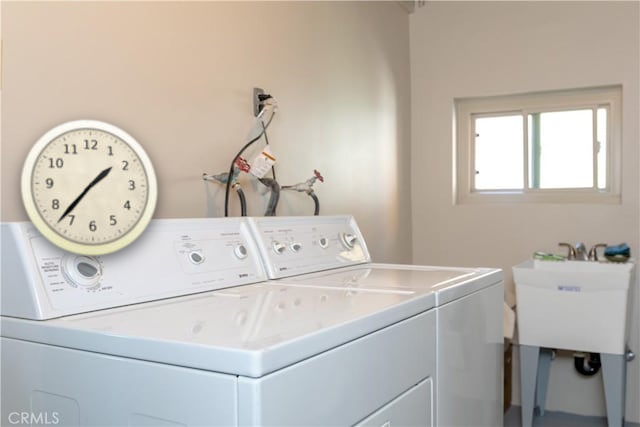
1:37
